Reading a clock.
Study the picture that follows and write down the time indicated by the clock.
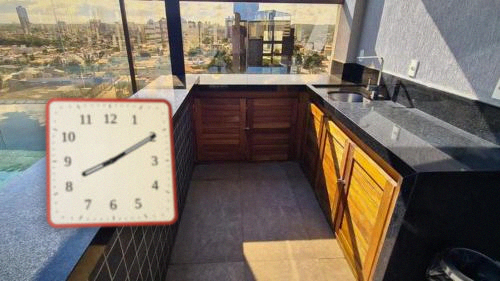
8:10
